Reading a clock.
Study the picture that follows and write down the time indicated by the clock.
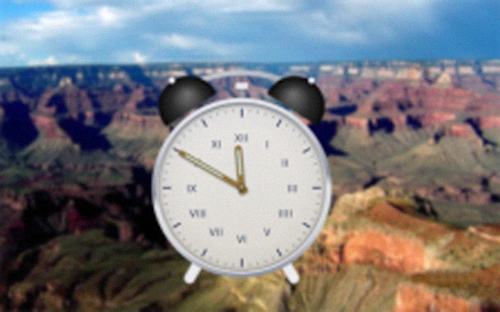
11:50
